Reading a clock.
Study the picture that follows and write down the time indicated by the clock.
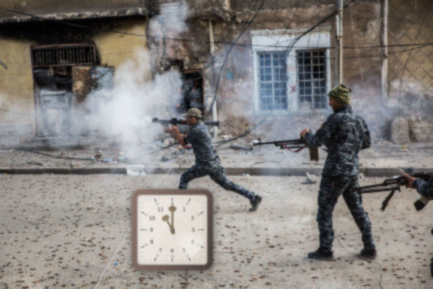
11:00
